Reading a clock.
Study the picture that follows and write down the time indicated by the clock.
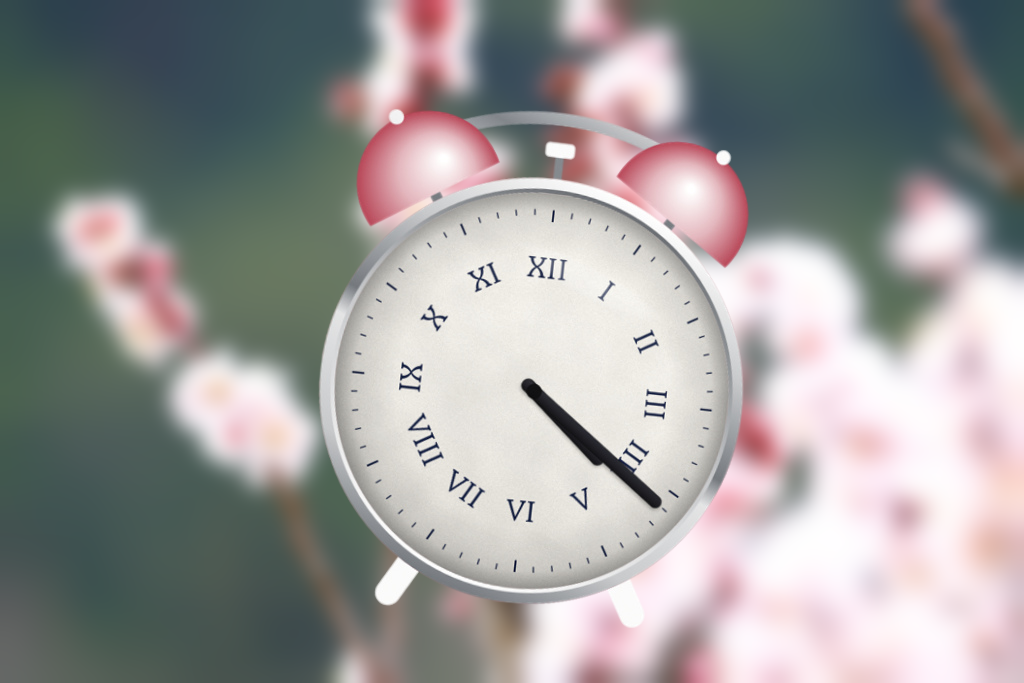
4:21
